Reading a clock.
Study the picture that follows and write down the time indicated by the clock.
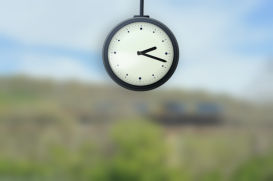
2:18
